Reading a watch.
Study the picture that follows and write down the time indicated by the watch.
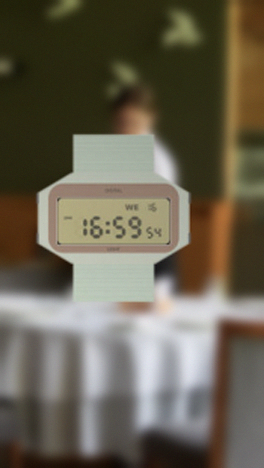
16:59:54
